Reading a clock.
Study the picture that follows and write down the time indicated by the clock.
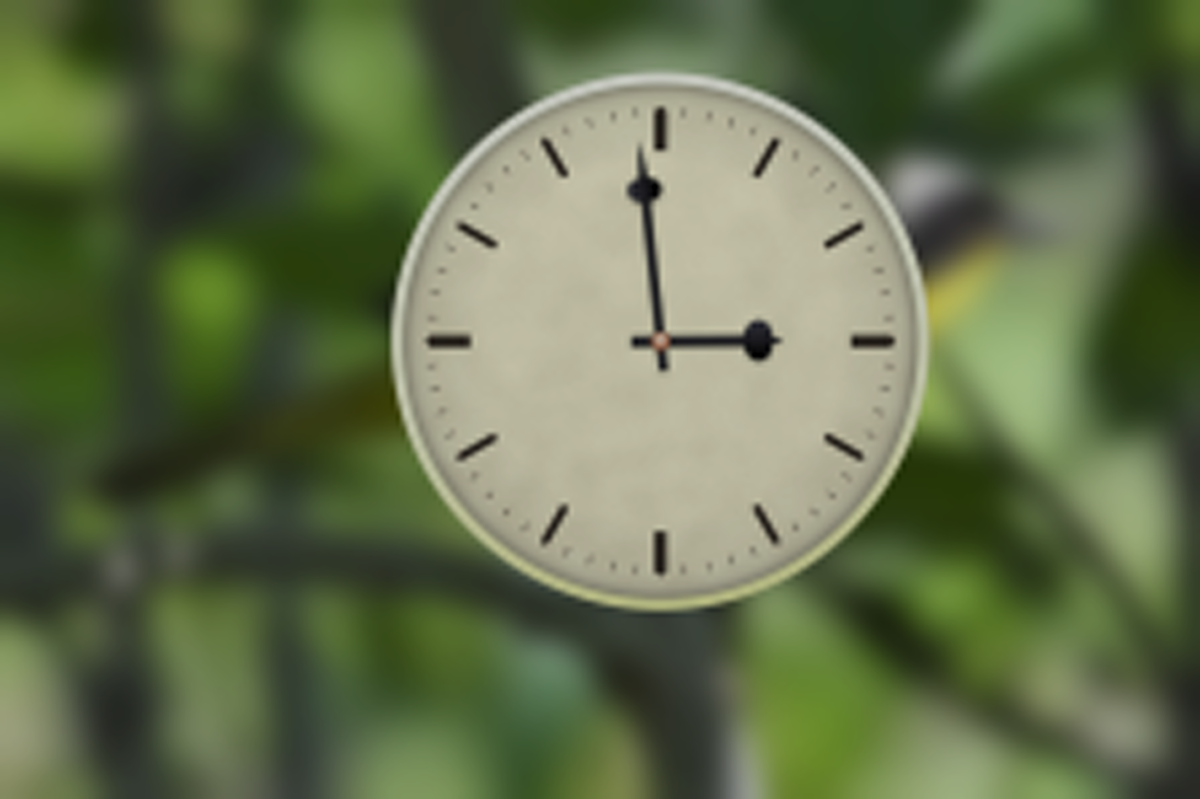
2:59
